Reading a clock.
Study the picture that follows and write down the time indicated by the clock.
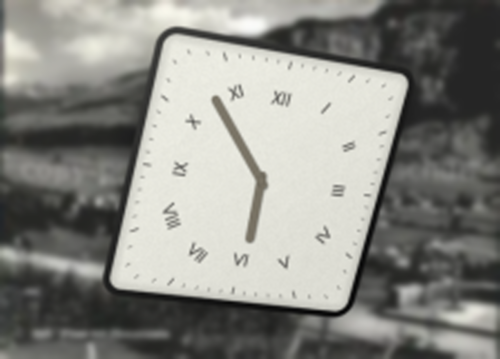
5:53
